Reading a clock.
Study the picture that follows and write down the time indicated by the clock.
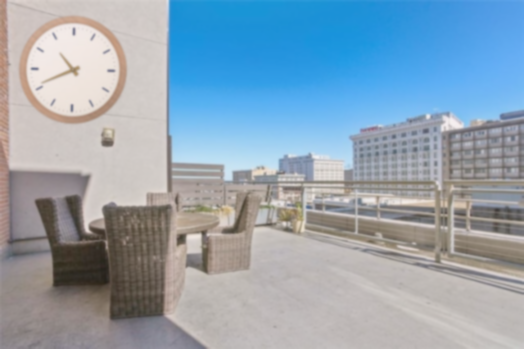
10:41
